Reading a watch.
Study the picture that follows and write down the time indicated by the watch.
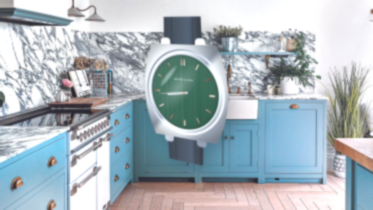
8:44
